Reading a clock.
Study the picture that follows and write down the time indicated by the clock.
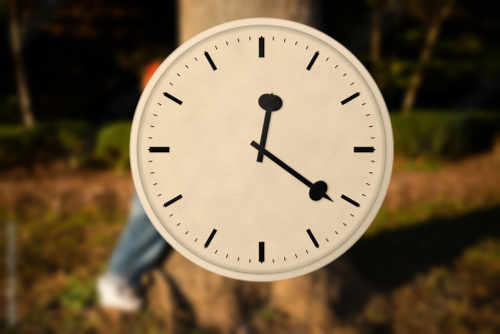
12:21
